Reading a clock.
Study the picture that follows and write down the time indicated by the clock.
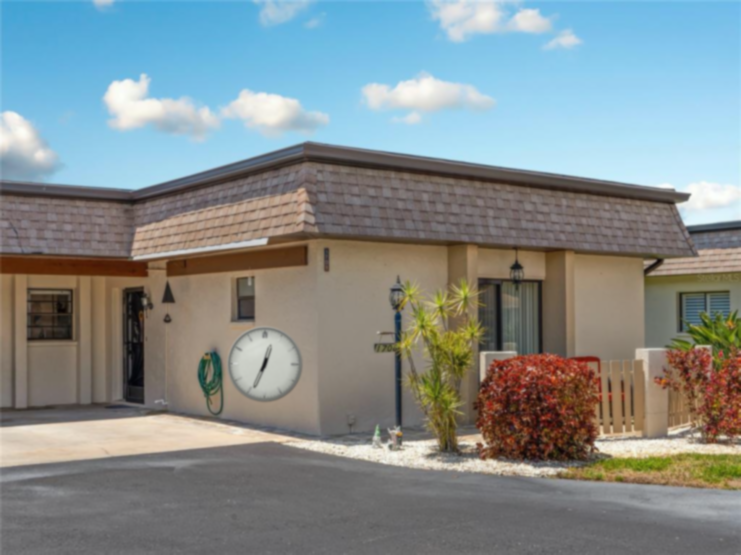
12:34
